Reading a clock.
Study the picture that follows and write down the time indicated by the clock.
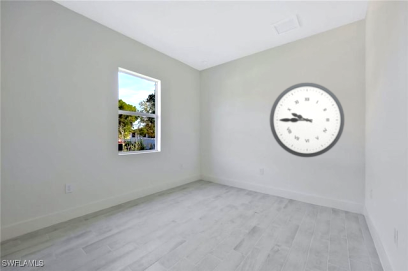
9:45
